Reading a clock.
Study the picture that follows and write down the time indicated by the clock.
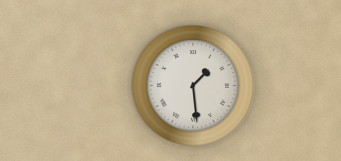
1:29
